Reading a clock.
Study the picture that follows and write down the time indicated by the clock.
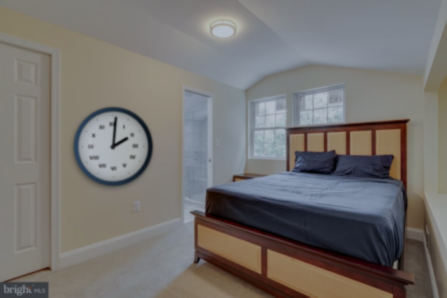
2:01
